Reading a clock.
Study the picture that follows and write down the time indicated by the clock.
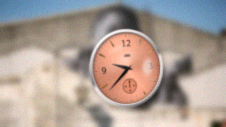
9:38
